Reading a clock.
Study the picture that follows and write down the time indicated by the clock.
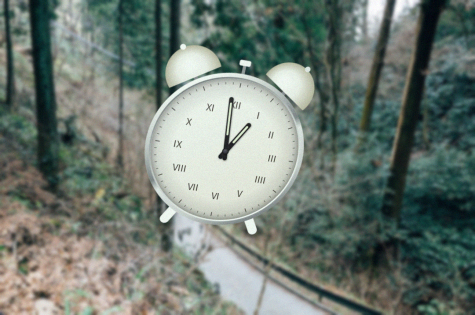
12:59
